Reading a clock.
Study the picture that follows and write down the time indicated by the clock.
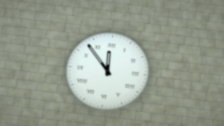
11:53
